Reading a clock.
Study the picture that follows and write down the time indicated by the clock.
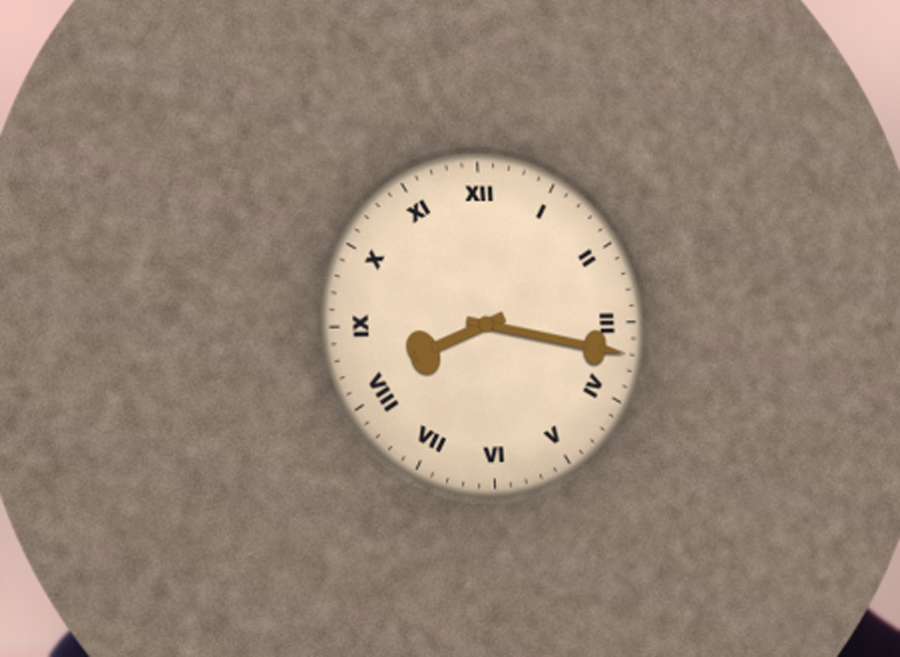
8:17
